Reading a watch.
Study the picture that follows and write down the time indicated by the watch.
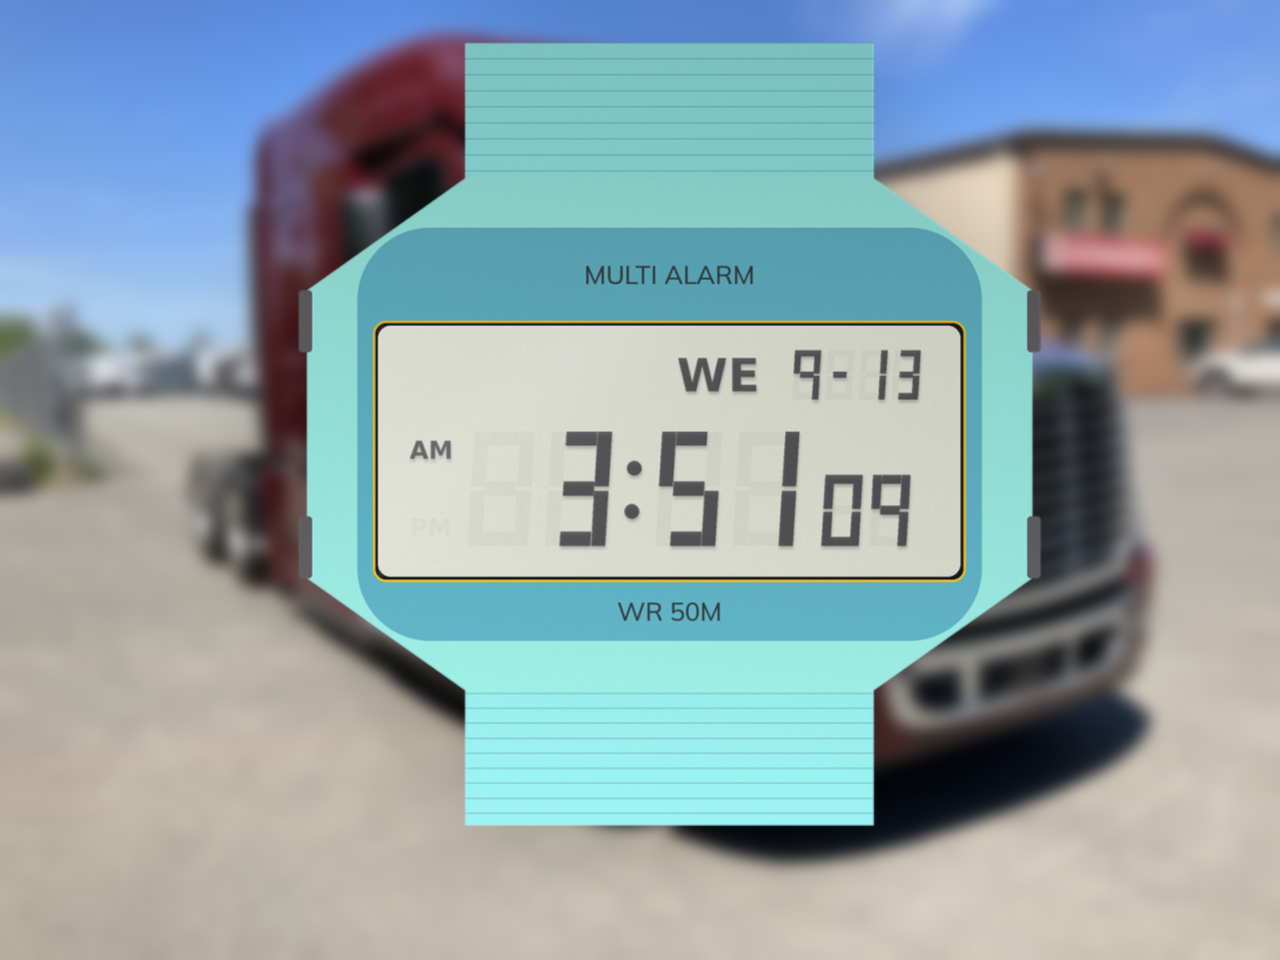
3:51:09
